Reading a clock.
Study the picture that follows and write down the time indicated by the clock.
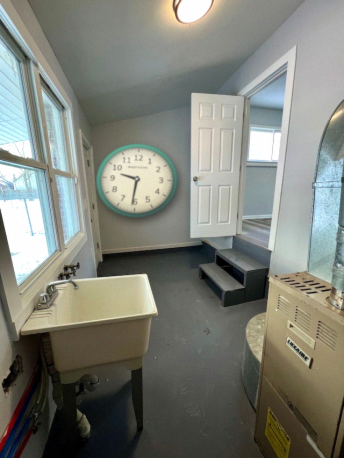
9:31
